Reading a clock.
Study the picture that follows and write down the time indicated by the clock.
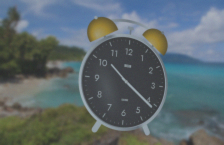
10:21
